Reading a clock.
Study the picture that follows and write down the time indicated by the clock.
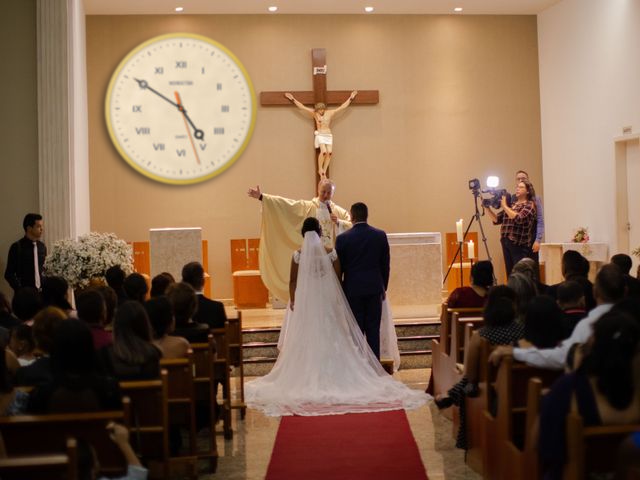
4:50:27
